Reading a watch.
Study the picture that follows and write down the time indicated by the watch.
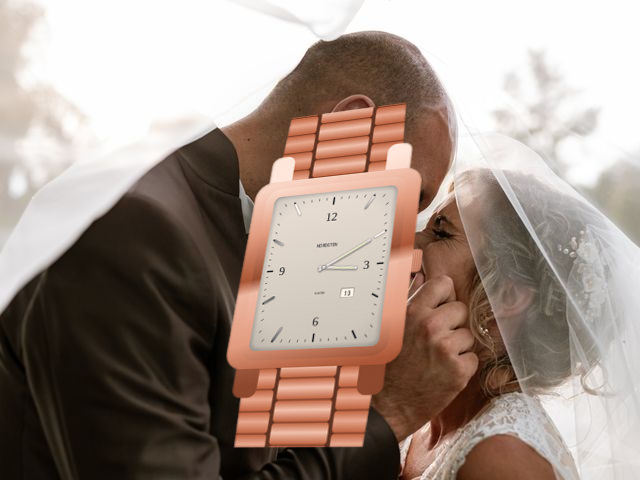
3:10
